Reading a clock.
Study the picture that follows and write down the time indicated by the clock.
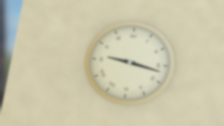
9:17
